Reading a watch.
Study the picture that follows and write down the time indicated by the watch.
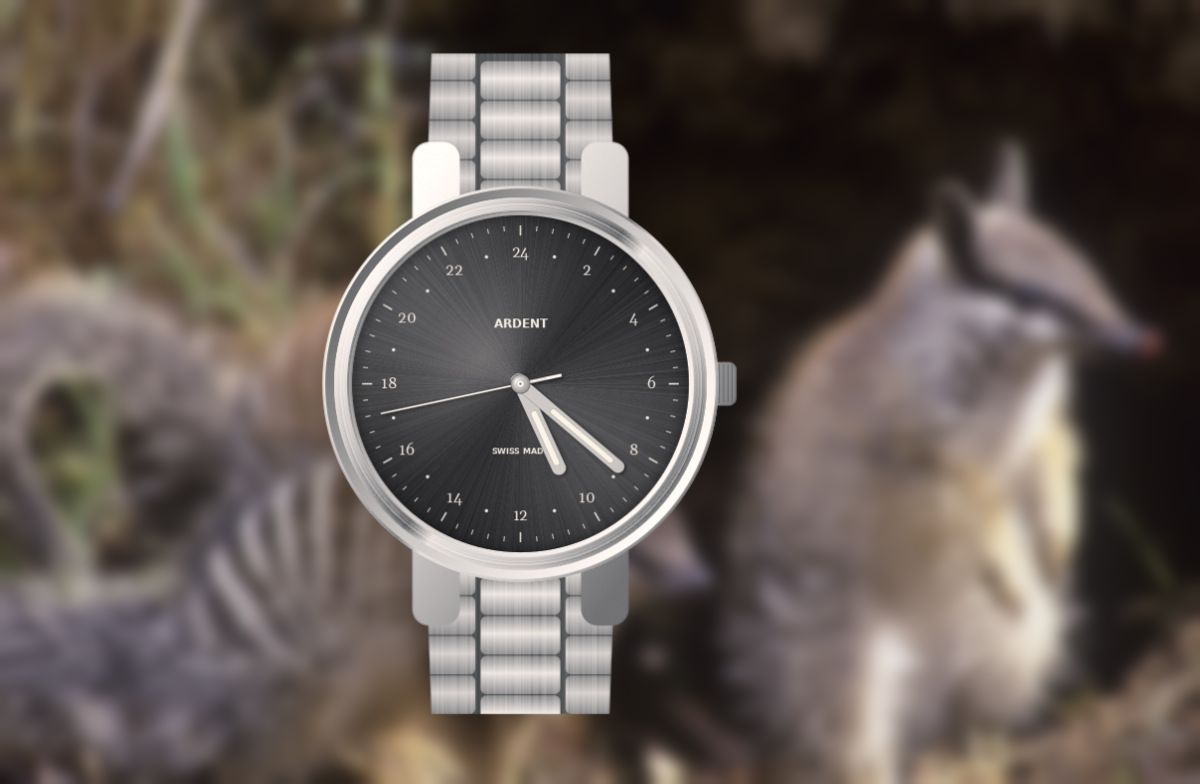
10:21:43
